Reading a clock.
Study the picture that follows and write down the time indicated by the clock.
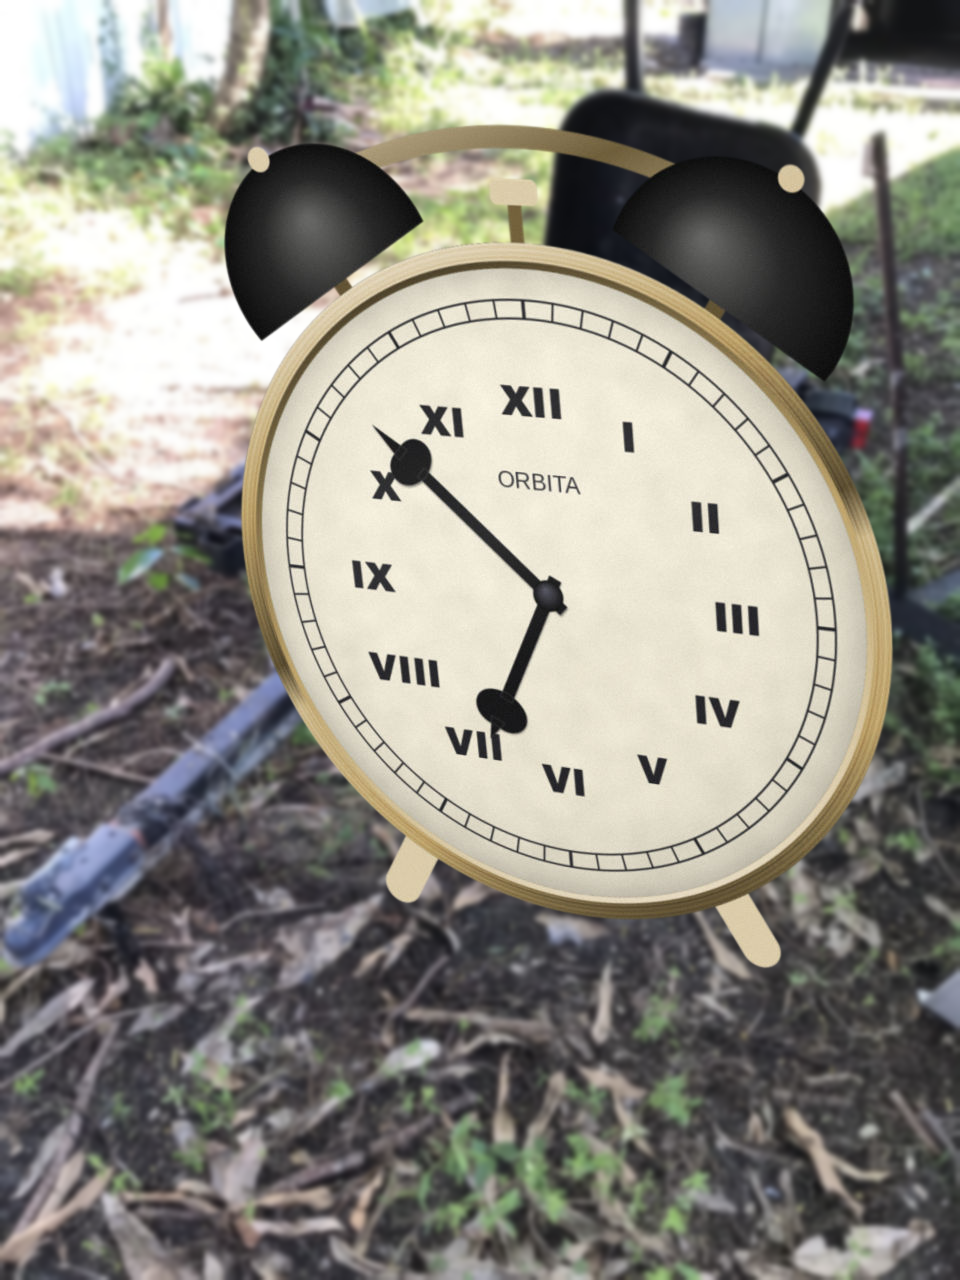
6:52
